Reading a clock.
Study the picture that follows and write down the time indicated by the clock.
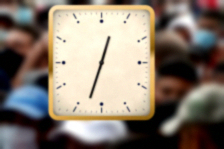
12:33
